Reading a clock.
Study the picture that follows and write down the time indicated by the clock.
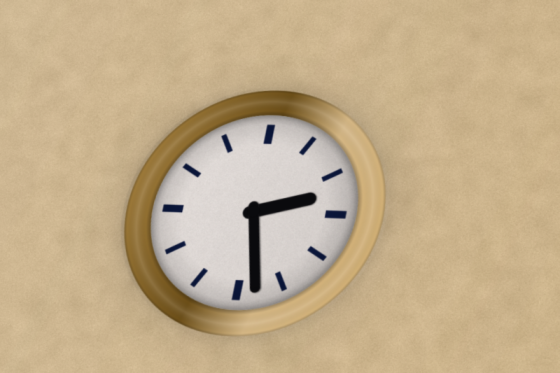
2:28
